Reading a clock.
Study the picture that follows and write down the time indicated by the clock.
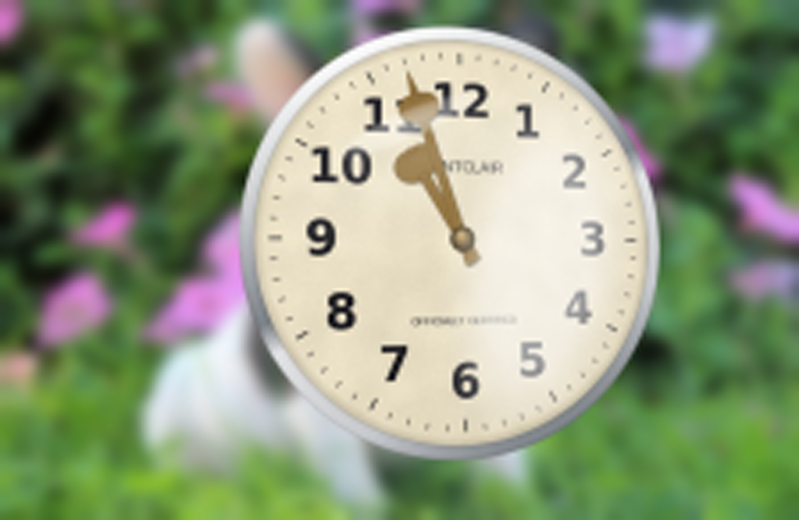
10:57
